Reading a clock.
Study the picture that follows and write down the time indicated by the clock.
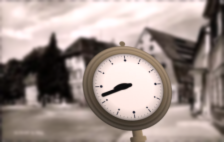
8:42
